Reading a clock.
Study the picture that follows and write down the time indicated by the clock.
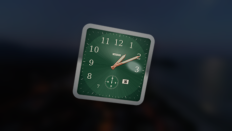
1:10
